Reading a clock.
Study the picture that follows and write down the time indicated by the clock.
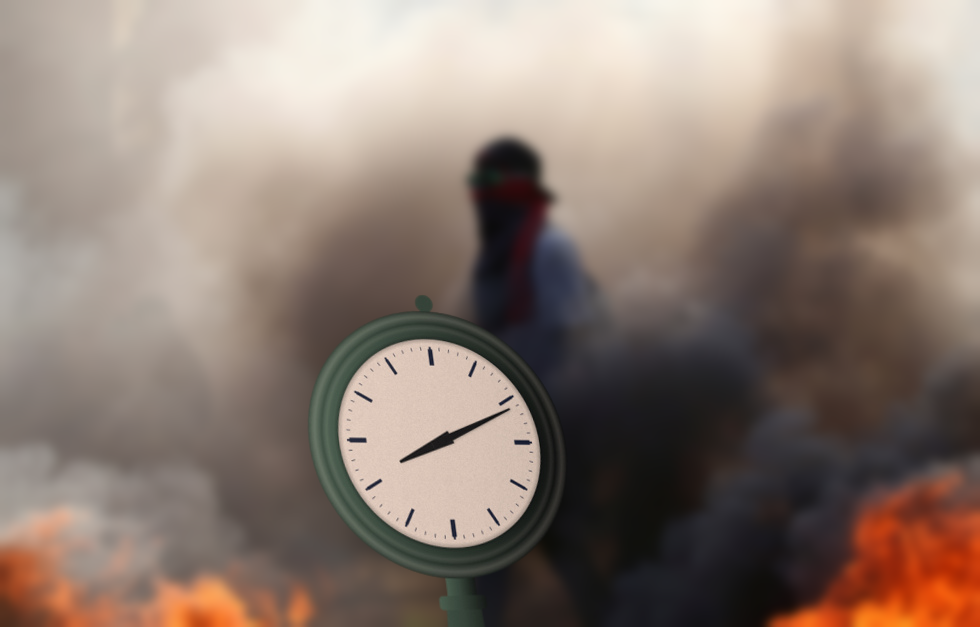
8:11
